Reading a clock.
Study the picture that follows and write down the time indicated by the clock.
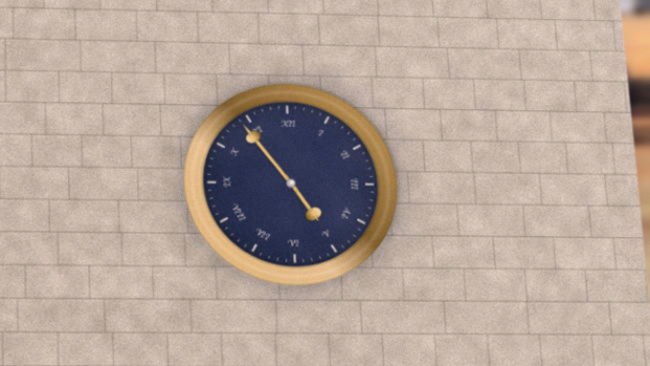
4:54
